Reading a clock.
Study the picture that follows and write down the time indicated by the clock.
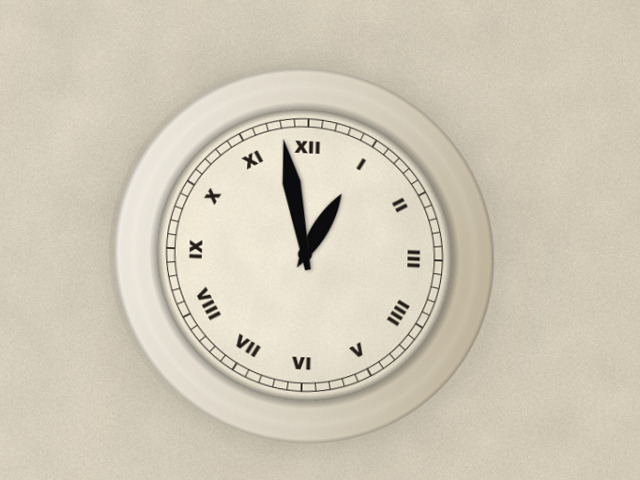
12:58
